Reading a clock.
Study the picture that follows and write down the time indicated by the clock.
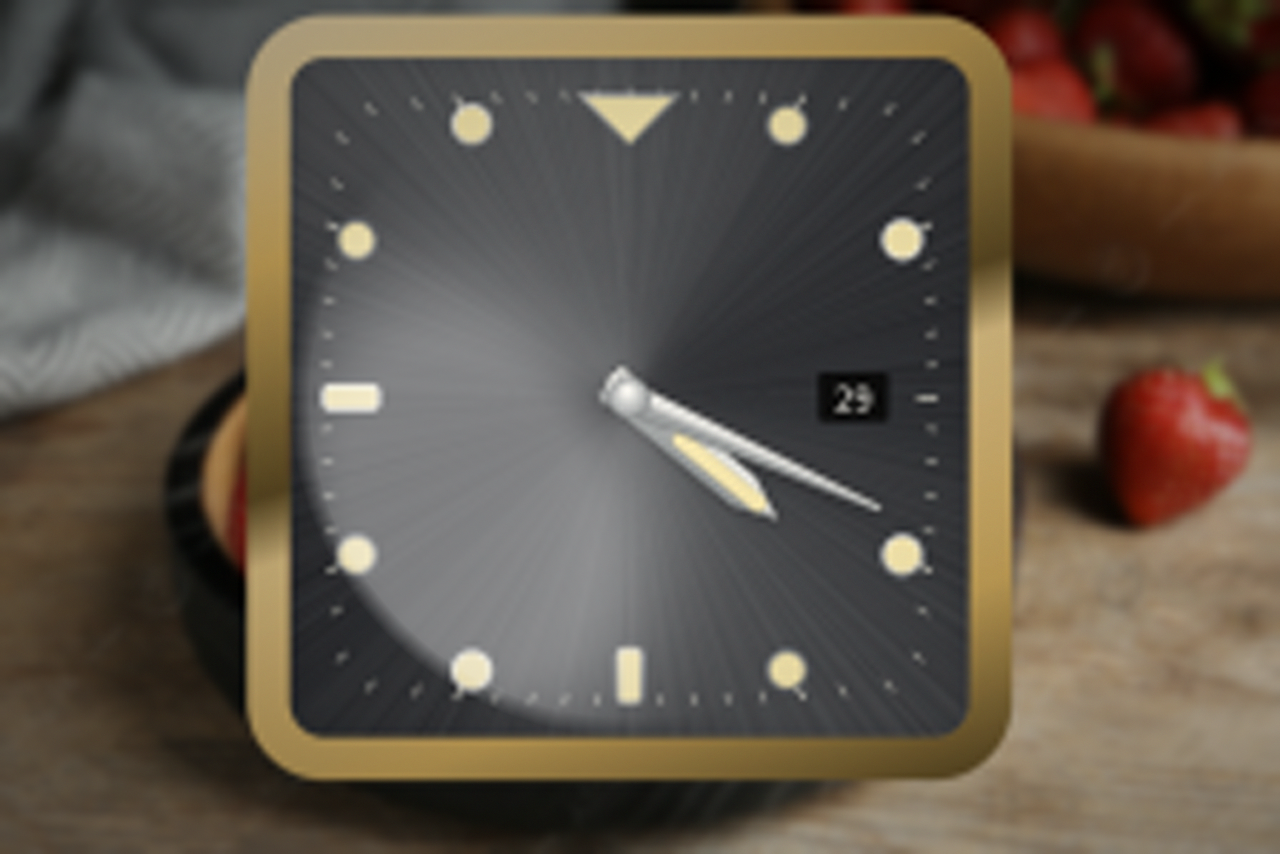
4:19
